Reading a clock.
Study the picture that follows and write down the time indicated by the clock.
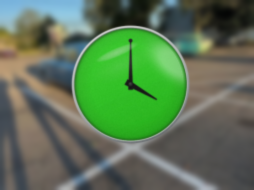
4:00
